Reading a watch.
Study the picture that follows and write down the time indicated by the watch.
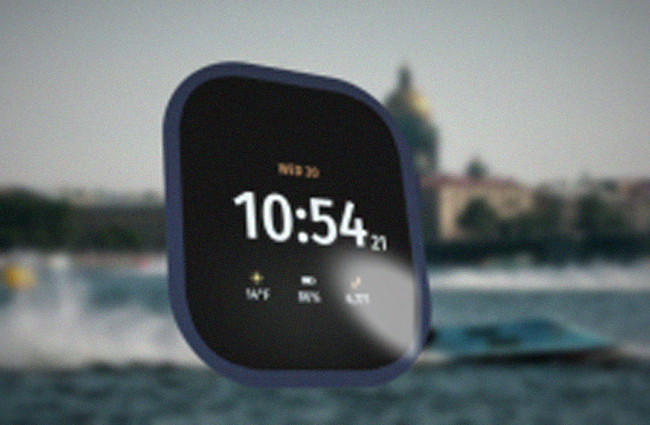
10:54:21
